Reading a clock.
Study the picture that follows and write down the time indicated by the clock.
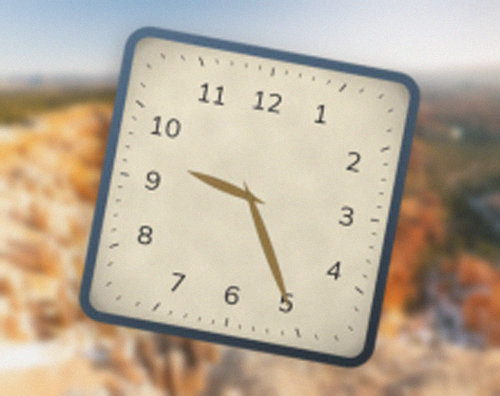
9:25
